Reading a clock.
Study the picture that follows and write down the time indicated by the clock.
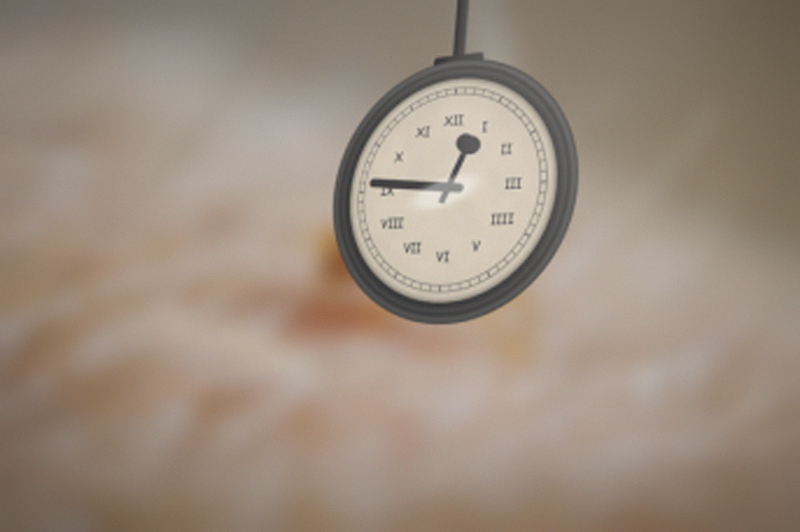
12:46
